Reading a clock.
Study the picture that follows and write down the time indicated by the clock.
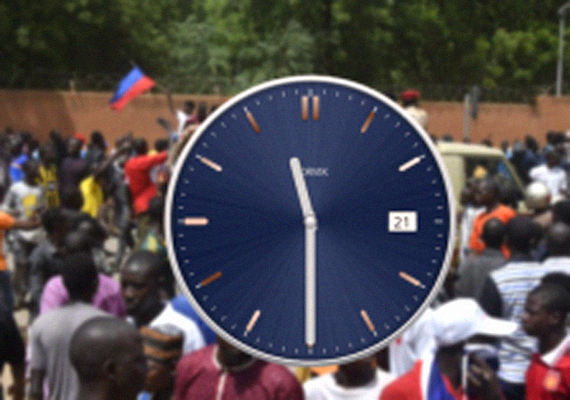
11:30
